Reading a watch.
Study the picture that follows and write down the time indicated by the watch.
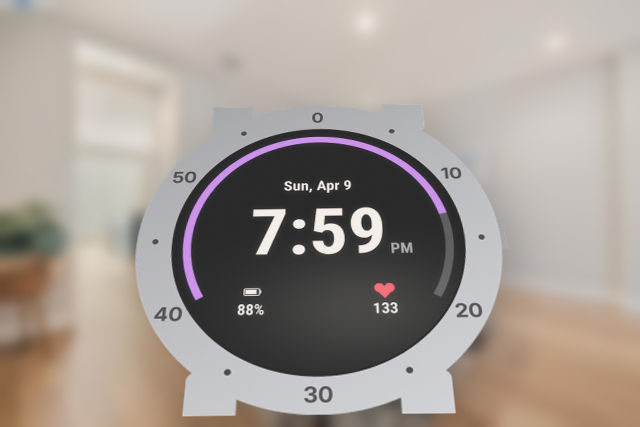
7:59
